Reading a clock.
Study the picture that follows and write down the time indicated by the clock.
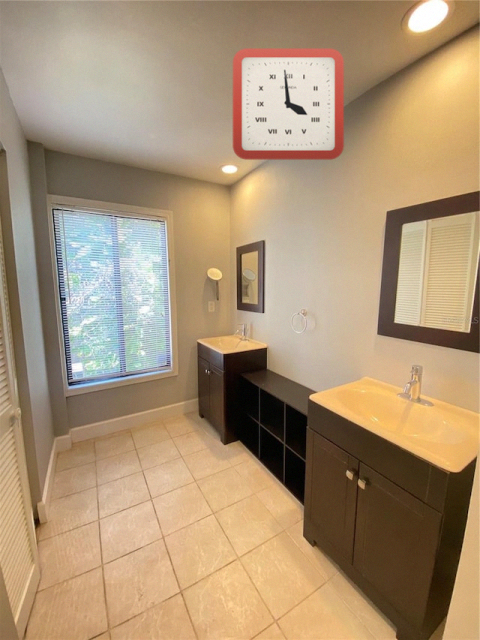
3:59
